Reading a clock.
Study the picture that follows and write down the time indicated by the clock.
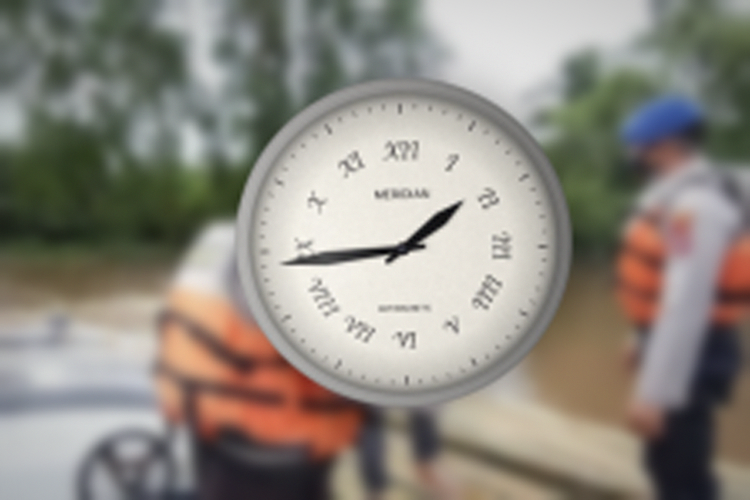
1:44
